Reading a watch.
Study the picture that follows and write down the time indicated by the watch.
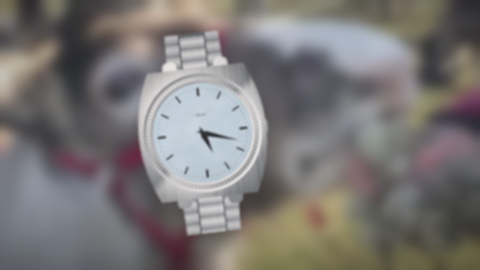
5:18
